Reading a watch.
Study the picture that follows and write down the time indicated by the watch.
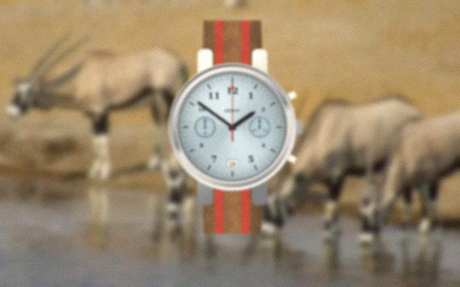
1:51
